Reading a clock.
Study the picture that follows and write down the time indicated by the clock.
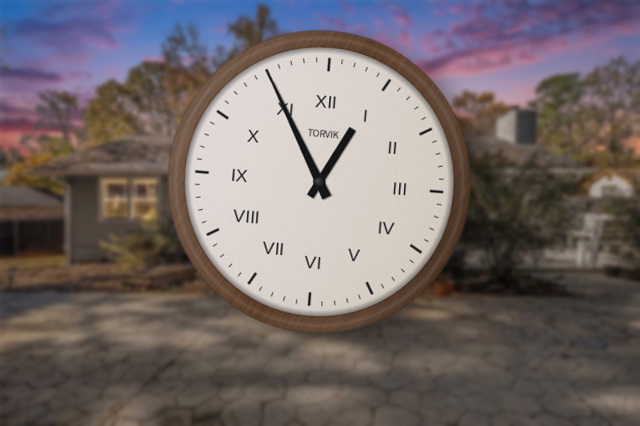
12:55
